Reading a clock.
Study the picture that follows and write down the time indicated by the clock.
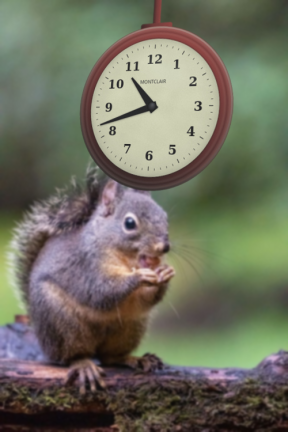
10:42
